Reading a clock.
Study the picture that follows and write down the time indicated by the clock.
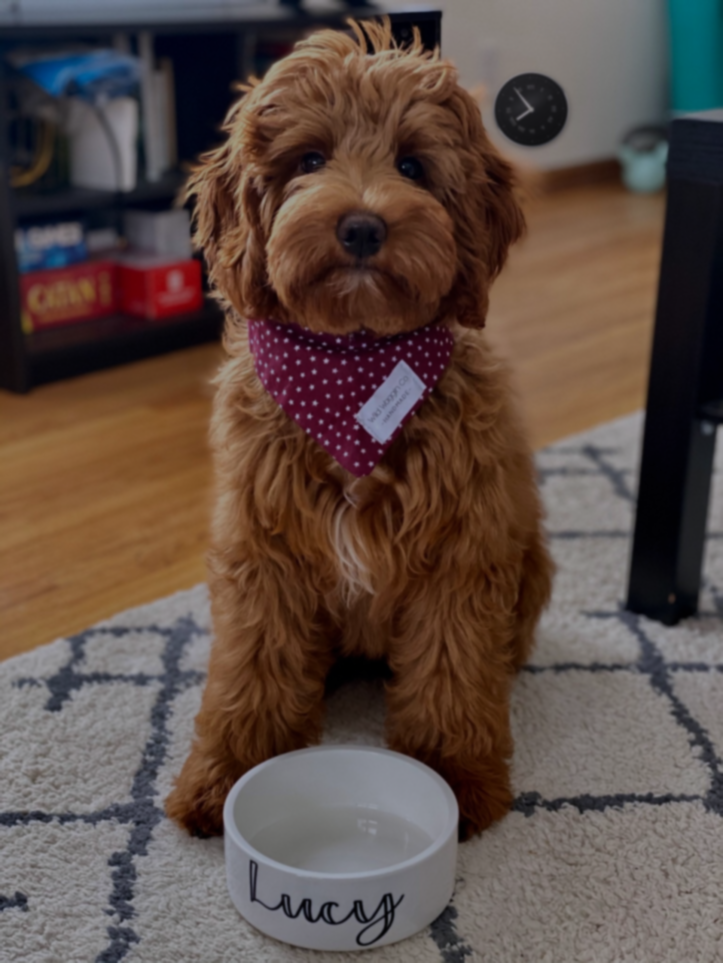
7:54
